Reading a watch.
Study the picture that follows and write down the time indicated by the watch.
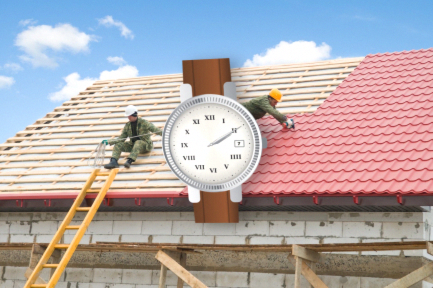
2:10
